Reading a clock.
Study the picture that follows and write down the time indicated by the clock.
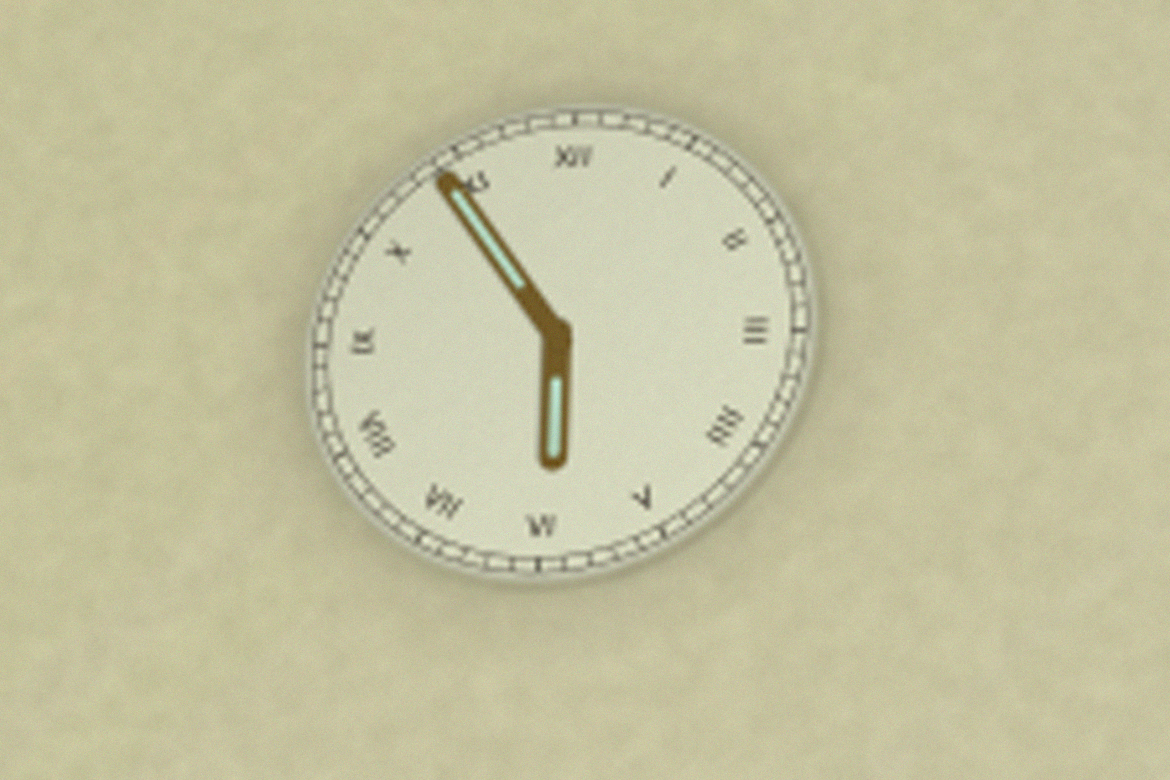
5:54
